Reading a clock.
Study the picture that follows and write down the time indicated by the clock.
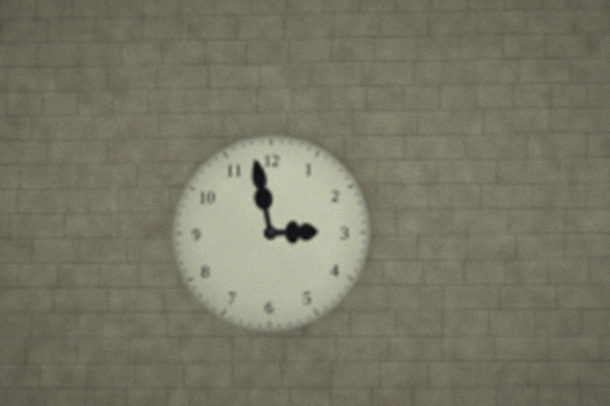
2:58
